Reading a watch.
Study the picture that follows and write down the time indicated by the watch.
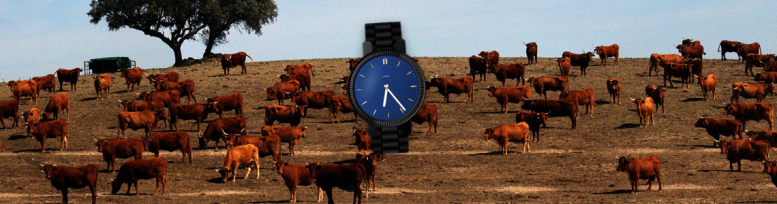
6:24
